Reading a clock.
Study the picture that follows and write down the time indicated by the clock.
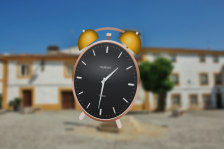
1:31
